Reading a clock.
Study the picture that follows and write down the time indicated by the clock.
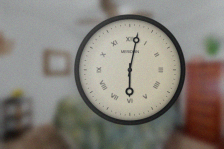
6:02
